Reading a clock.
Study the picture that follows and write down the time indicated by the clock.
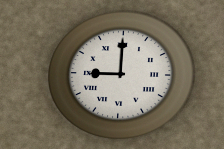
9:00
